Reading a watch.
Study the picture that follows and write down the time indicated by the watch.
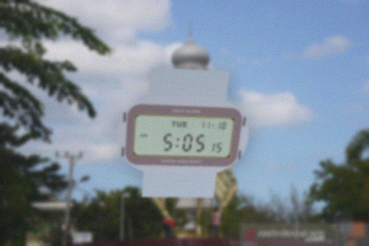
5:05
